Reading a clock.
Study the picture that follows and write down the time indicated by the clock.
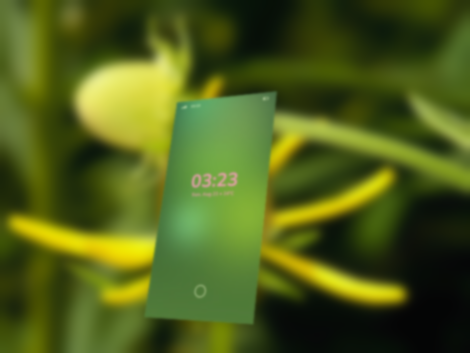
3:23
